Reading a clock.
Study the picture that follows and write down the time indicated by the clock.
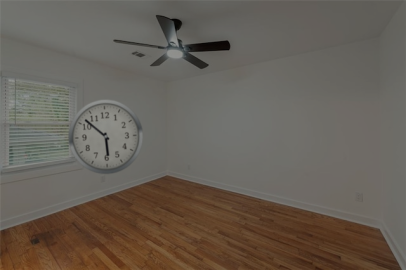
5:52
